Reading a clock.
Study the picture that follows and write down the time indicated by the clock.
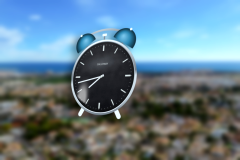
7:43
